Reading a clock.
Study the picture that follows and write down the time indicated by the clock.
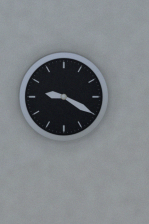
9:20
